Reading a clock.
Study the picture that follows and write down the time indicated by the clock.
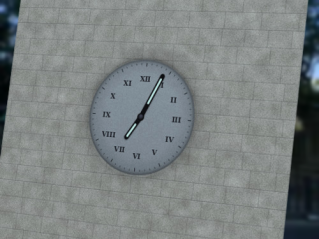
7:04
